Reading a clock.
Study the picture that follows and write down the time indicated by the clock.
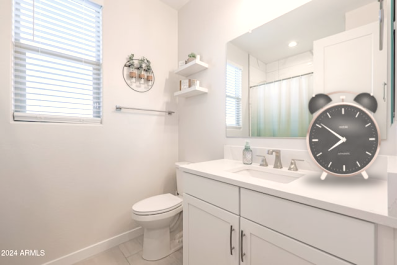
7:51
